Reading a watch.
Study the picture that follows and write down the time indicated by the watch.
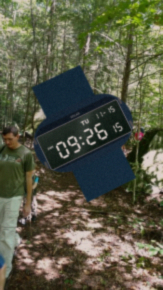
9:26
